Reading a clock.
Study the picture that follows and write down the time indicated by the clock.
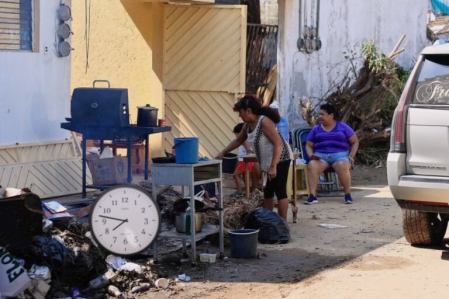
7:47
